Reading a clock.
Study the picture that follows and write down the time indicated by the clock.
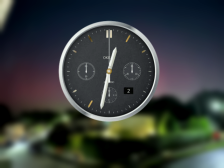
12:32
